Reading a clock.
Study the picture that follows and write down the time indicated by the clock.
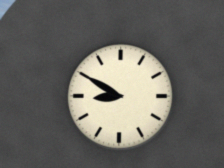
8:50
